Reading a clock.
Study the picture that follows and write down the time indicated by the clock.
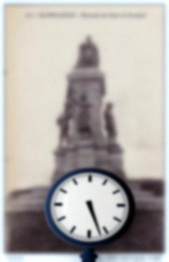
5:27
